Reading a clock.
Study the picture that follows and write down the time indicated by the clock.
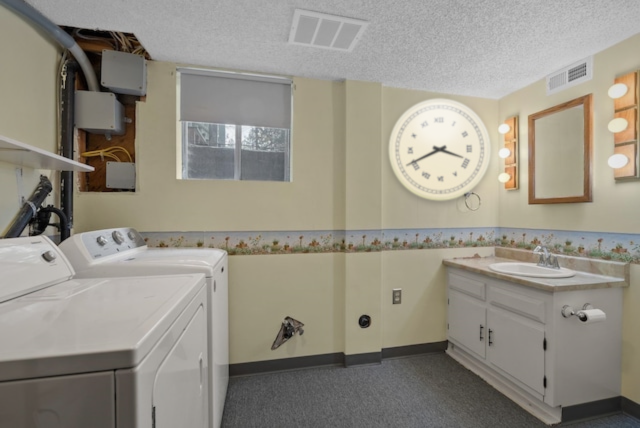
3:41
